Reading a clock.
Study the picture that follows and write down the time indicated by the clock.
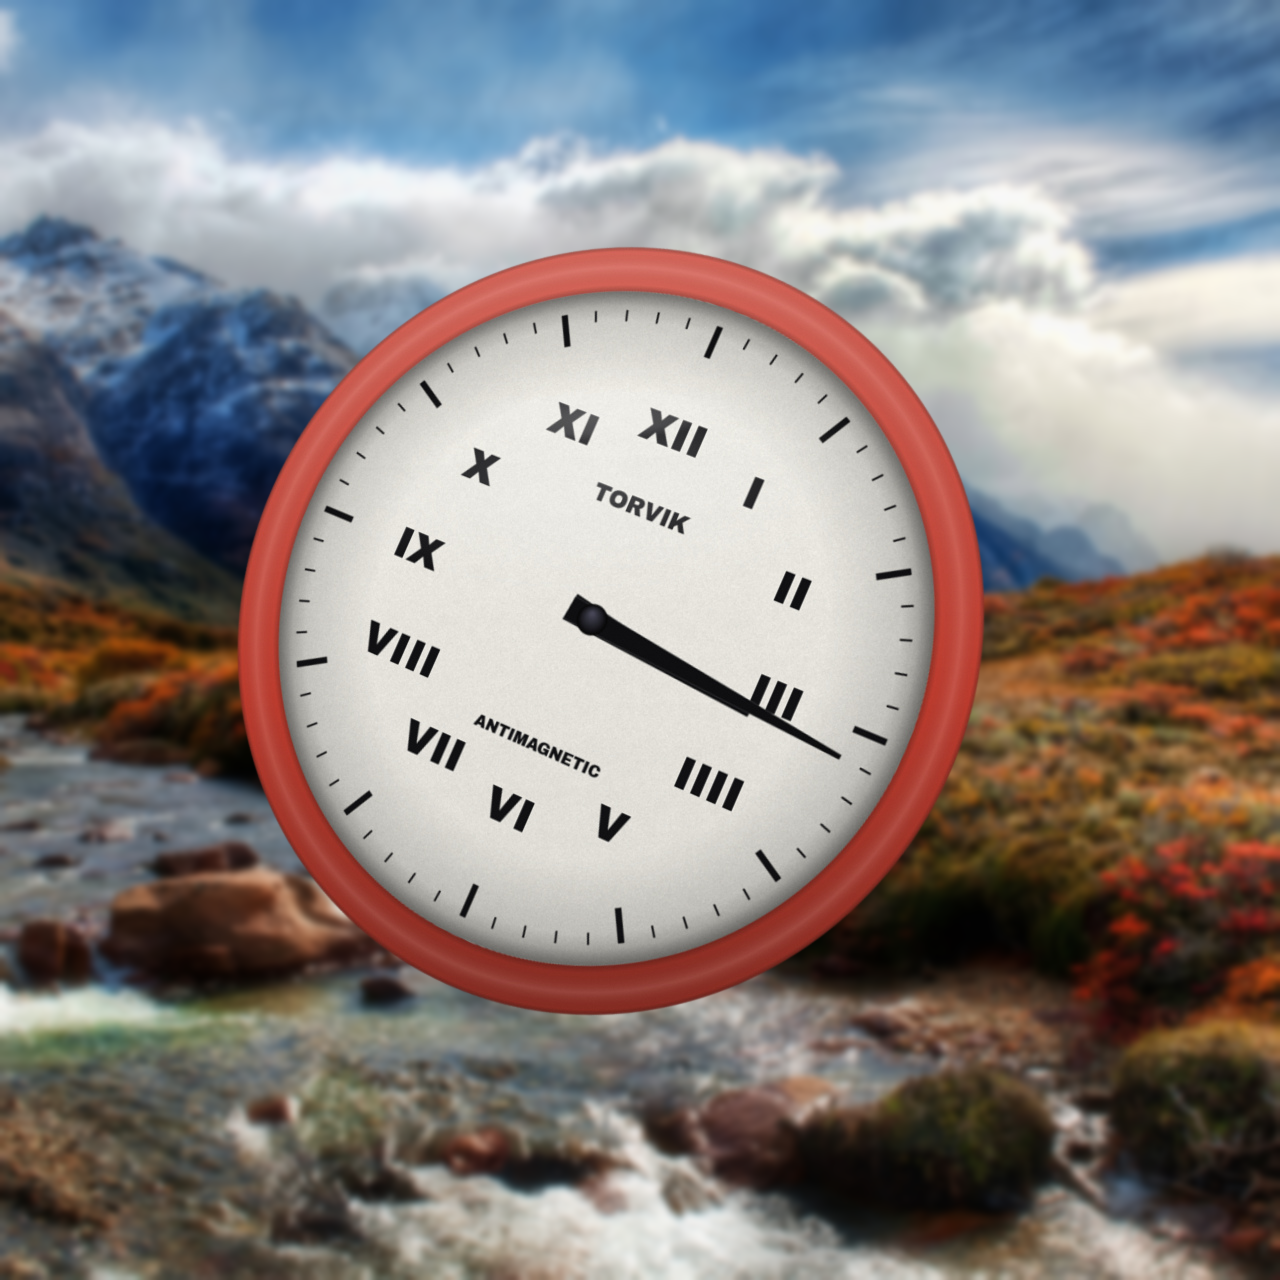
3:16
